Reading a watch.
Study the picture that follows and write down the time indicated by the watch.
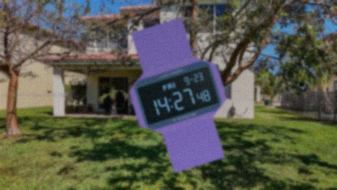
14:27:48
